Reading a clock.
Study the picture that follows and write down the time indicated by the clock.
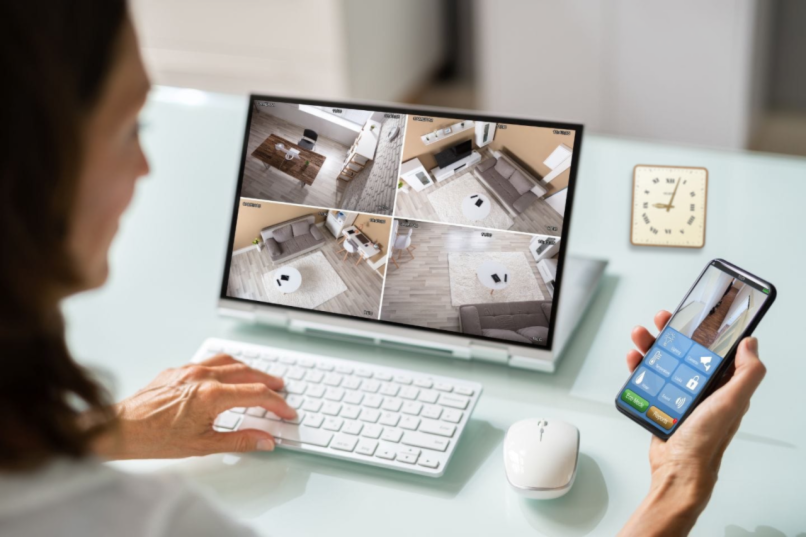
9:03
